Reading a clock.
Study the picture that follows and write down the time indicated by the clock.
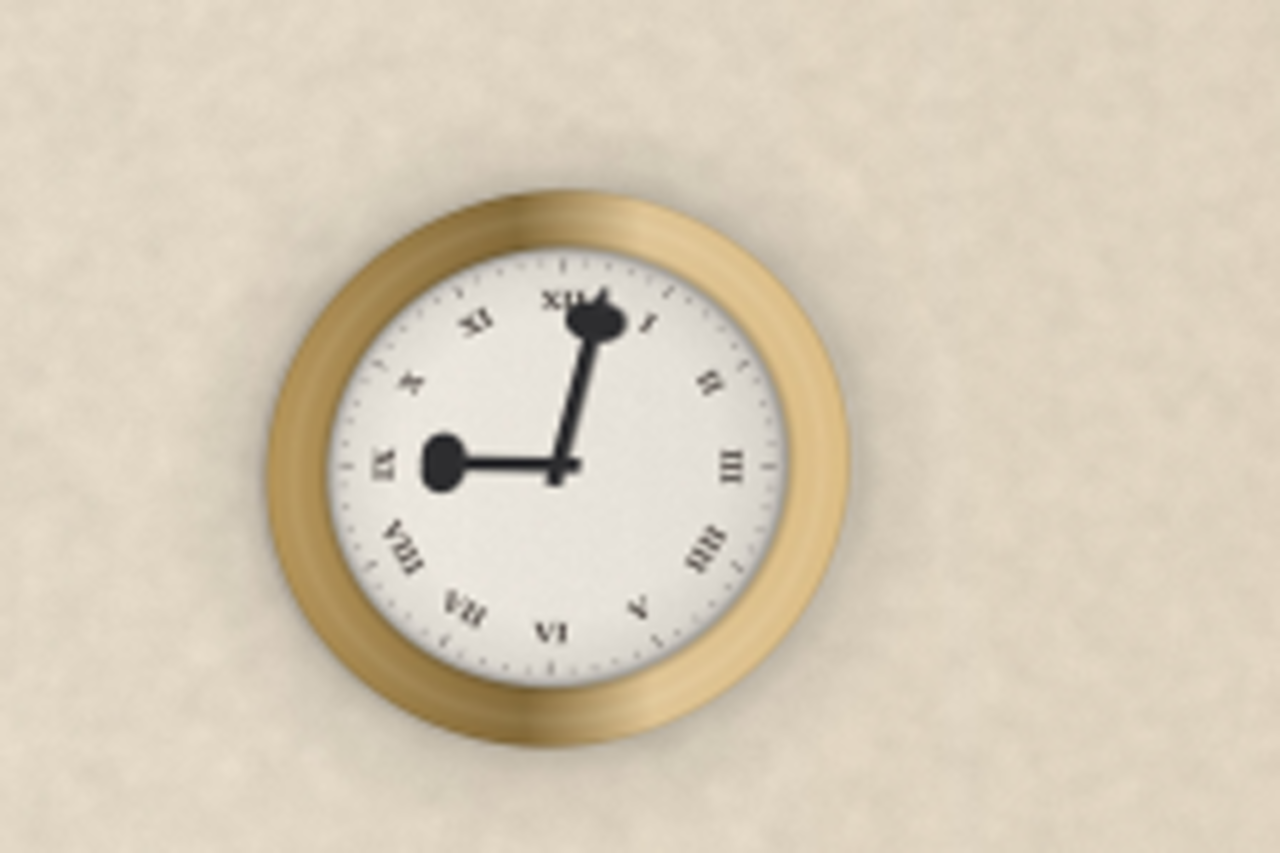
9:02
